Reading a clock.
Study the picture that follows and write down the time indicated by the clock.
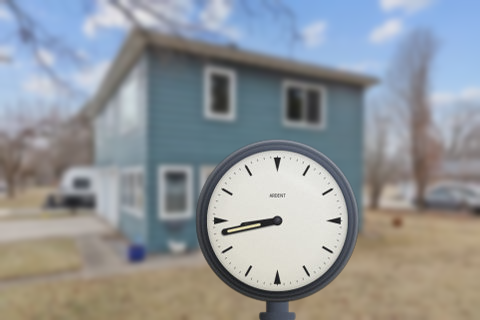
8:43
